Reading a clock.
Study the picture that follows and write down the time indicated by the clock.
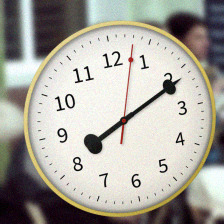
8:11:03
